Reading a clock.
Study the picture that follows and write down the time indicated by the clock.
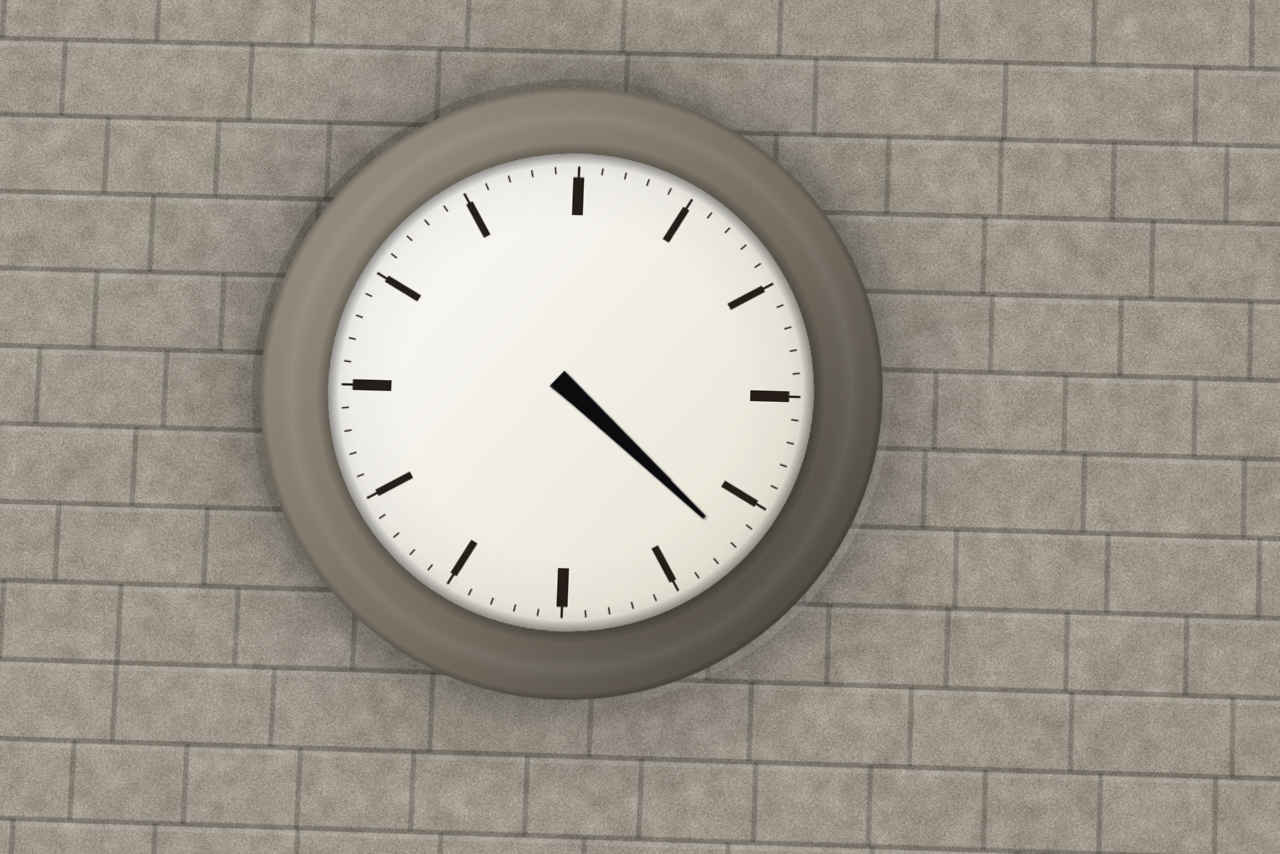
4:22
